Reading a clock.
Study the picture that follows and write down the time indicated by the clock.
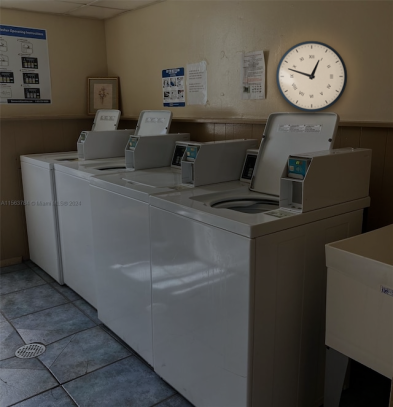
12:48
